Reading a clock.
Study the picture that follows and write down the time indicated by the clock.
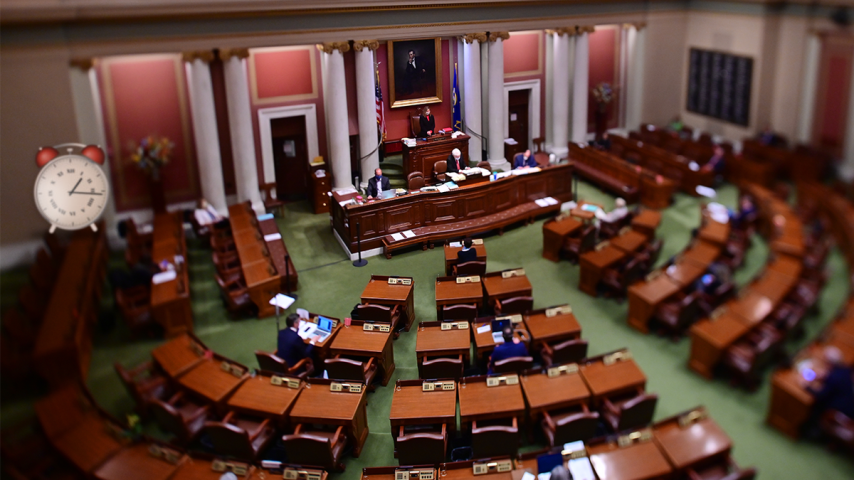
1:16
